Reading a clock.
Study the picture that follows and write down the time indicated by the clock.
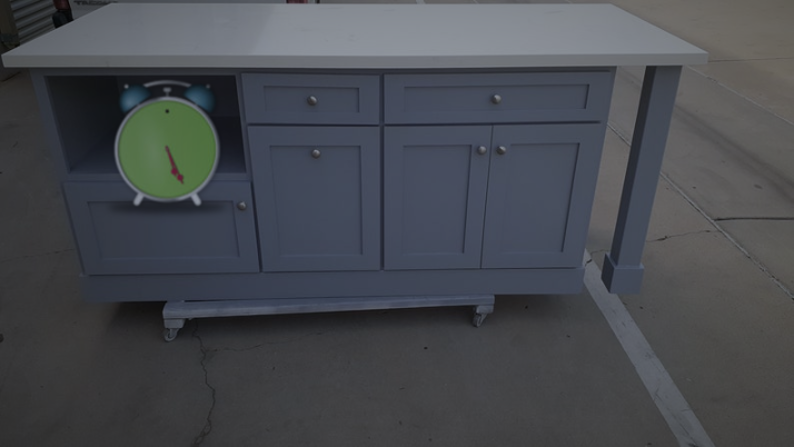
5:26
